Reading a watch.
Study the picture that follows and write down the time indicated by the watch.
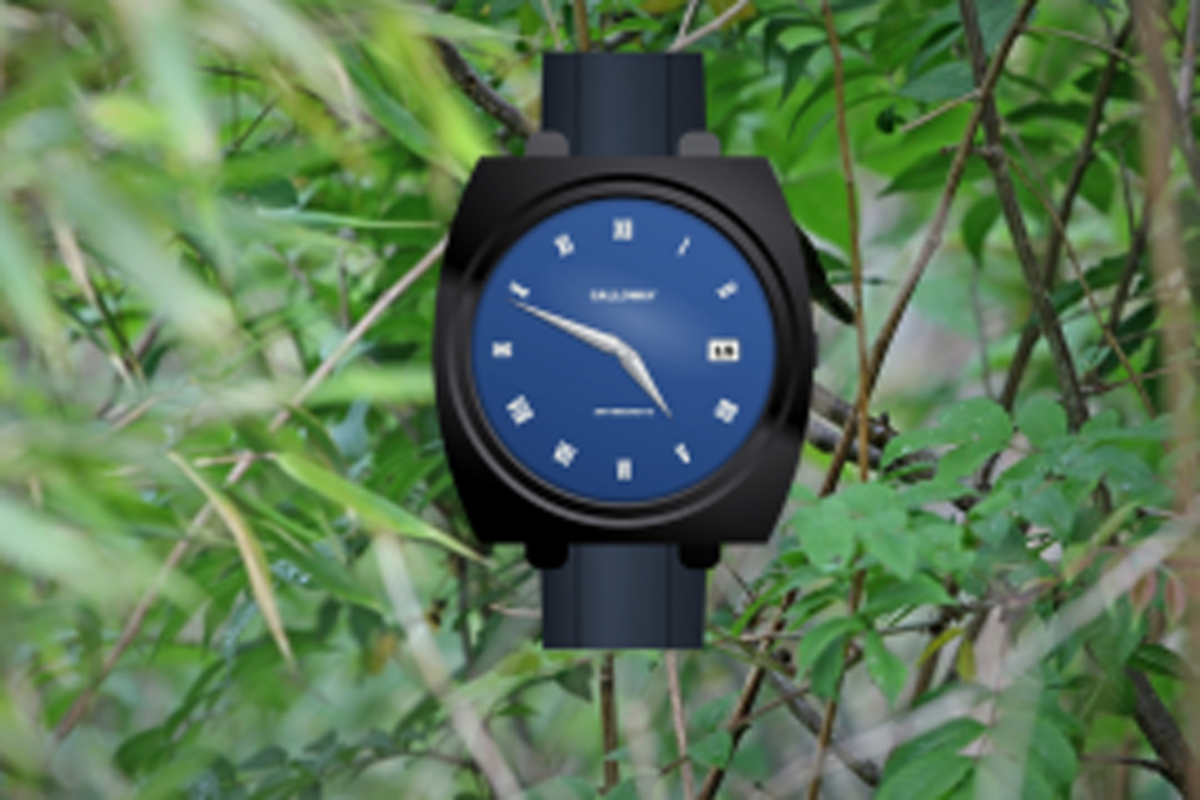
4:49
